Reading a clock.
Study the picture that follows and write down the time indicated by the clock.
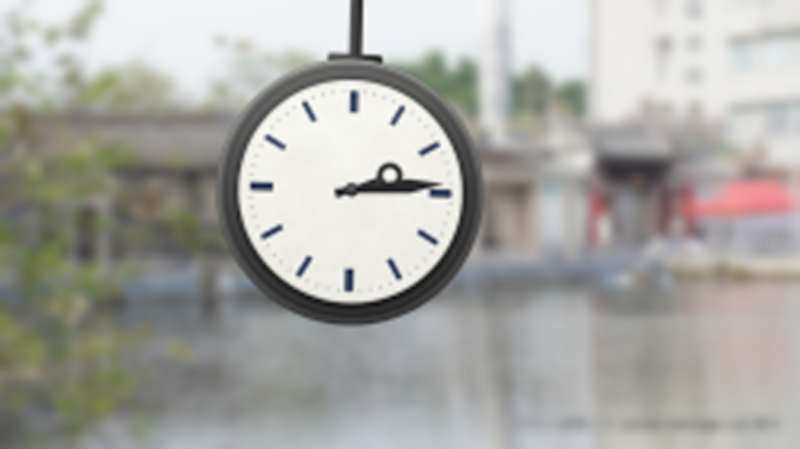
2:14
